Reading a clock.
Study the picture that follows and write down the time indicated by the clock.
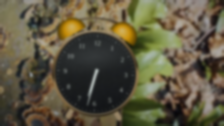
6:32
